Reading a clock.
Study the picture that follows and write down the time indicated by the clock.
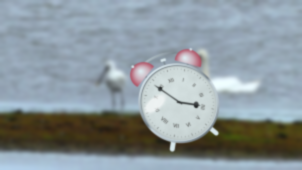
3:54
